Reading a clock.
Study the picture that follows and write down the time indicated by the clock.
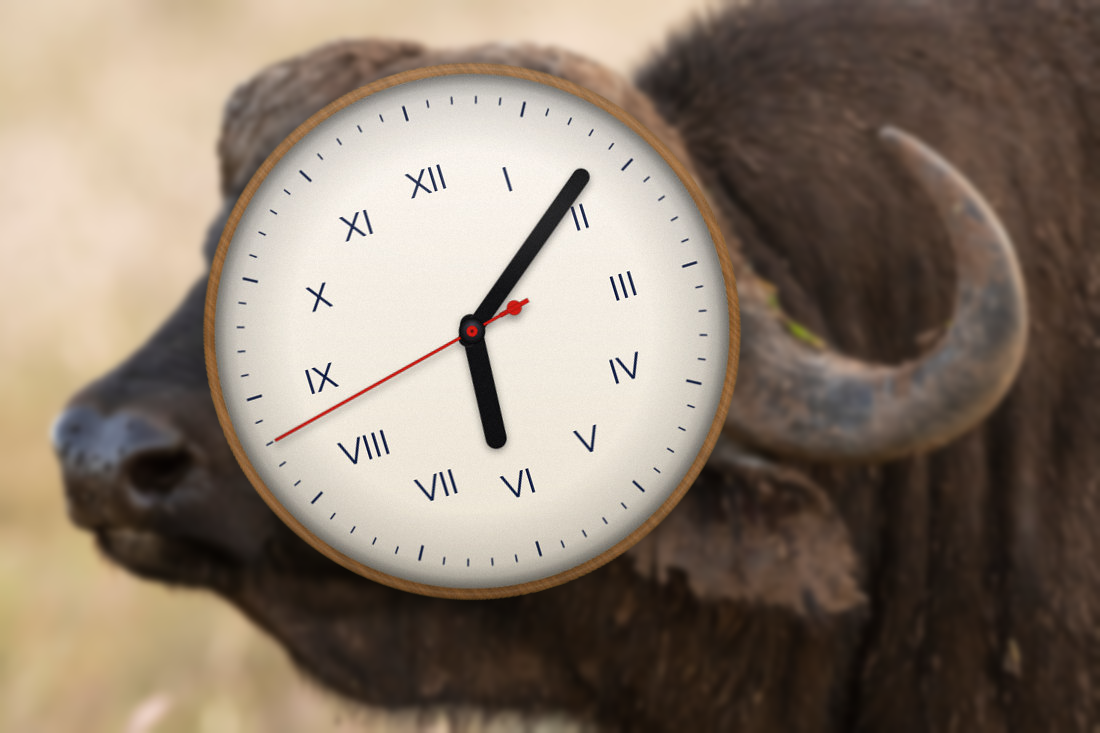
6:08:43
